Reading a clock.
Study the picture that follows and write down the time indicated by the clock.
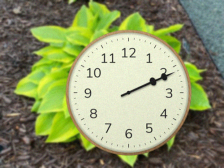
2:11
